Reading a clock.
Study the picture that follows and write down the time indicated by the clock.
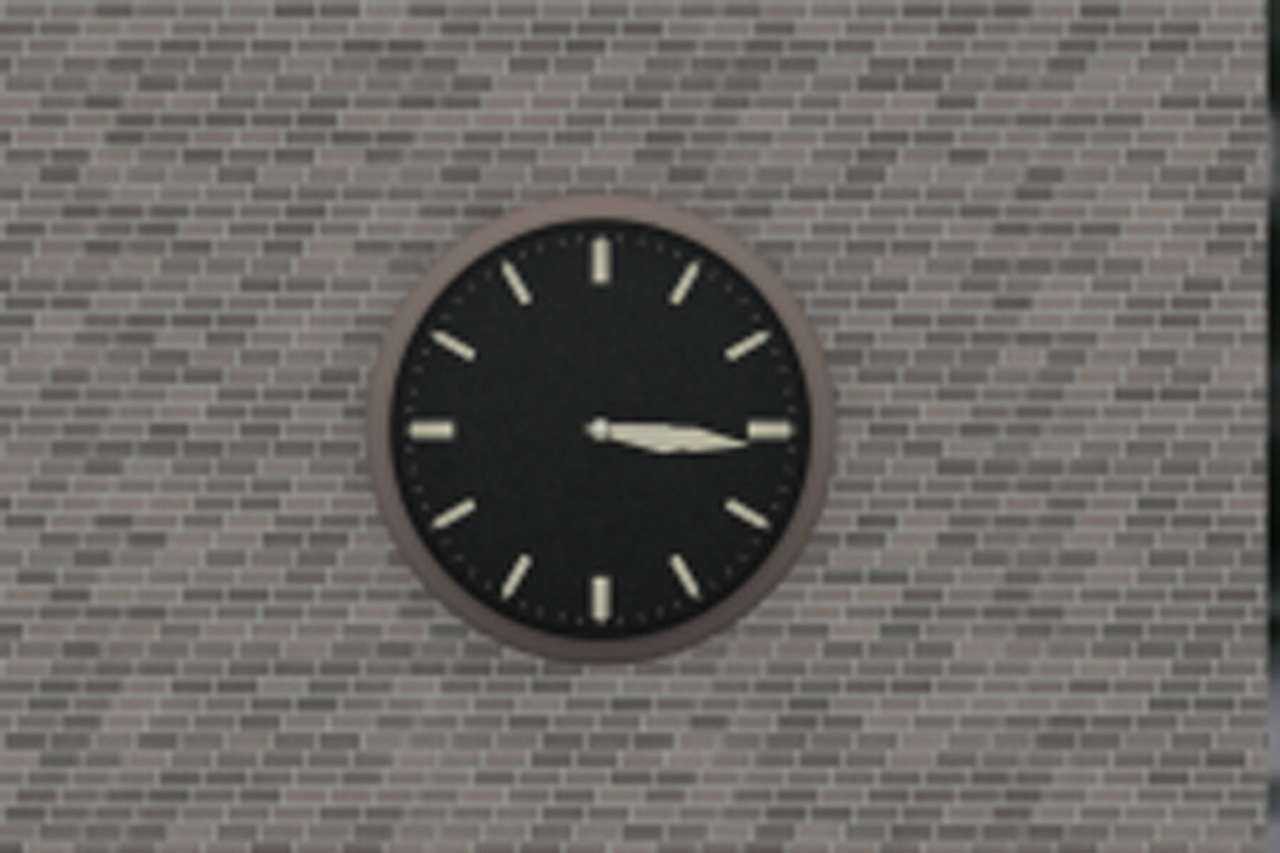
3:16
